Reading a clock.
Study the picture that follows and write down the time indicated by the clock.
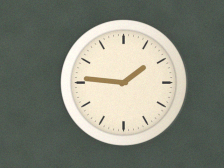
1:46
